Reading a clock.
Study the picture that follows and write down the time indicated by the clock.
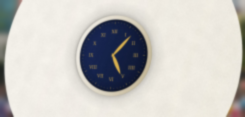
5:07
